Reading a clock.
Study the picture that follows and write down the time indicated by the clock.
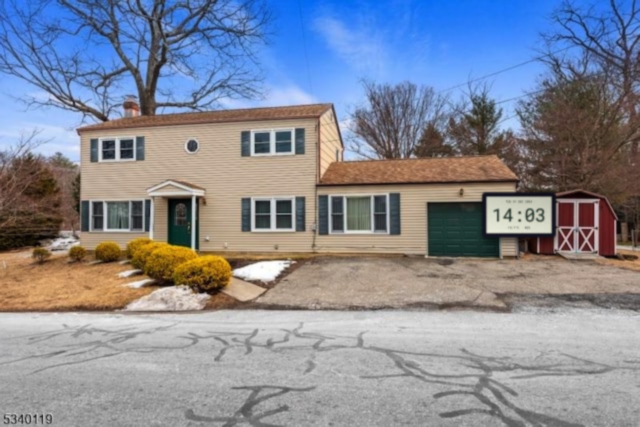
14:03
